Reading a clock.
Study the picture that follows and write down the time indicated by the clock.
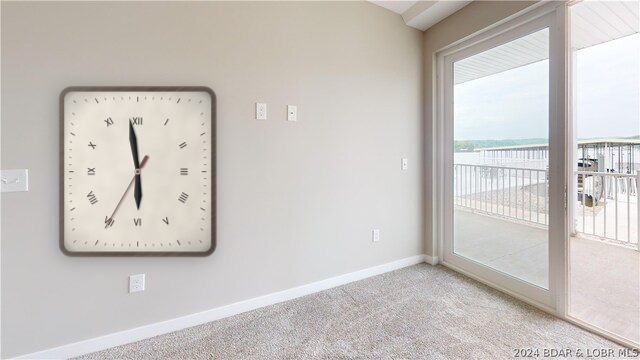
5:58:35
